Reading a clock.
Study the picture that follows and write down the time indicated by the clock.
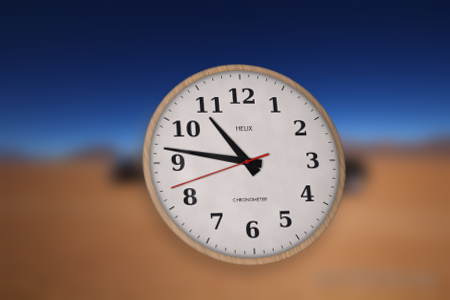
10:46:42
